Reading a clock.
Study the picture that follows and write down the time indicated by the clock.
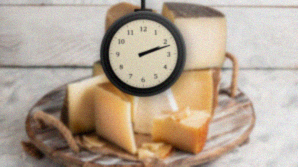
2:12
